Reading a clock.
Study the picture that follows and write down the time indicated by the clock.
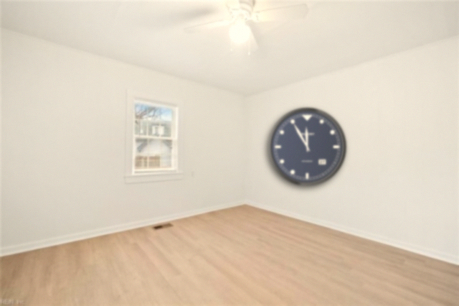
11:55
